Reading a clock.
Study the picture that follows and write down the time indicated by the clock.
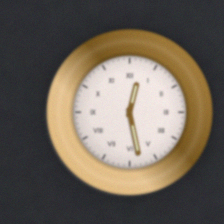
12:28
